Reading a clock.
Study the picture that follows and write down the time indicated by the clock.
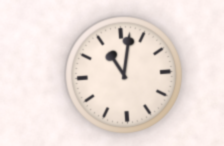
11:02
